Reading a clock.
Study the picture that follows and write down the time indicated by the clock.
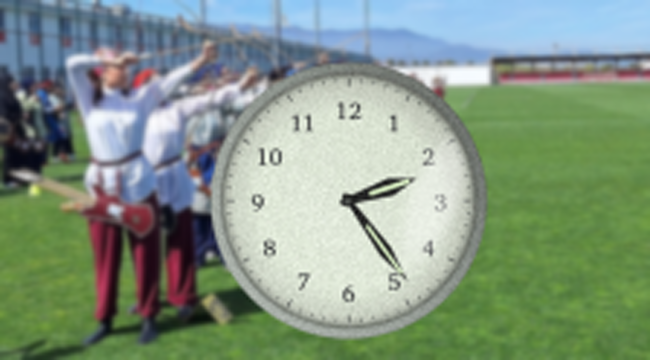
2:24
